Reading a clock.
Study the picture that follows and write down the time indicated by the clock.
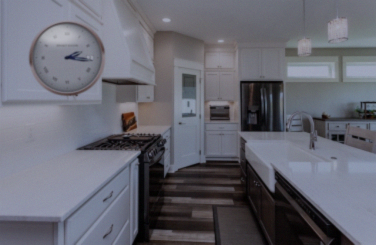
2:16
